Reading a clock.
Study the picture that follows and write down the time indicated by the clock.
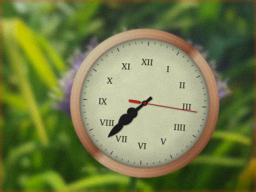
7:37:16
